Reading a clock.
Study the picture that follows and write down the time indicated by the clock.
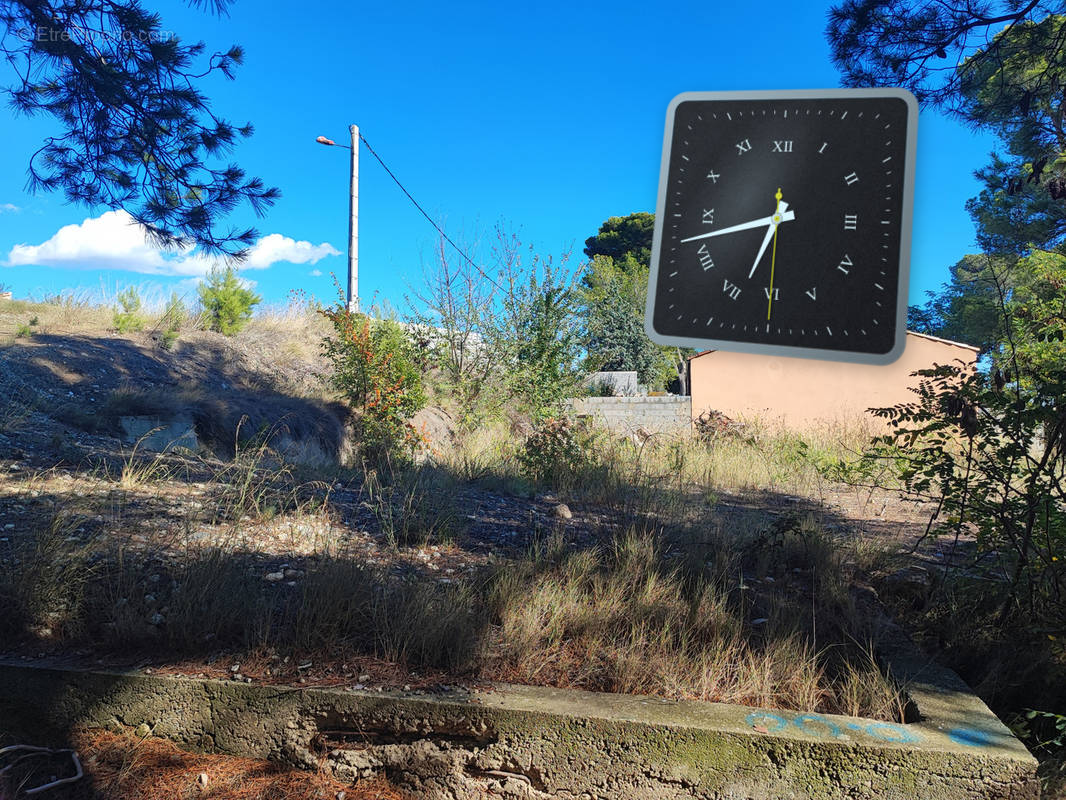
6:42:30
